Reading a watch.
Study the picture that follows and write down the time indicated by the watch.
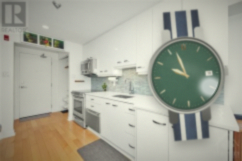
9:57
